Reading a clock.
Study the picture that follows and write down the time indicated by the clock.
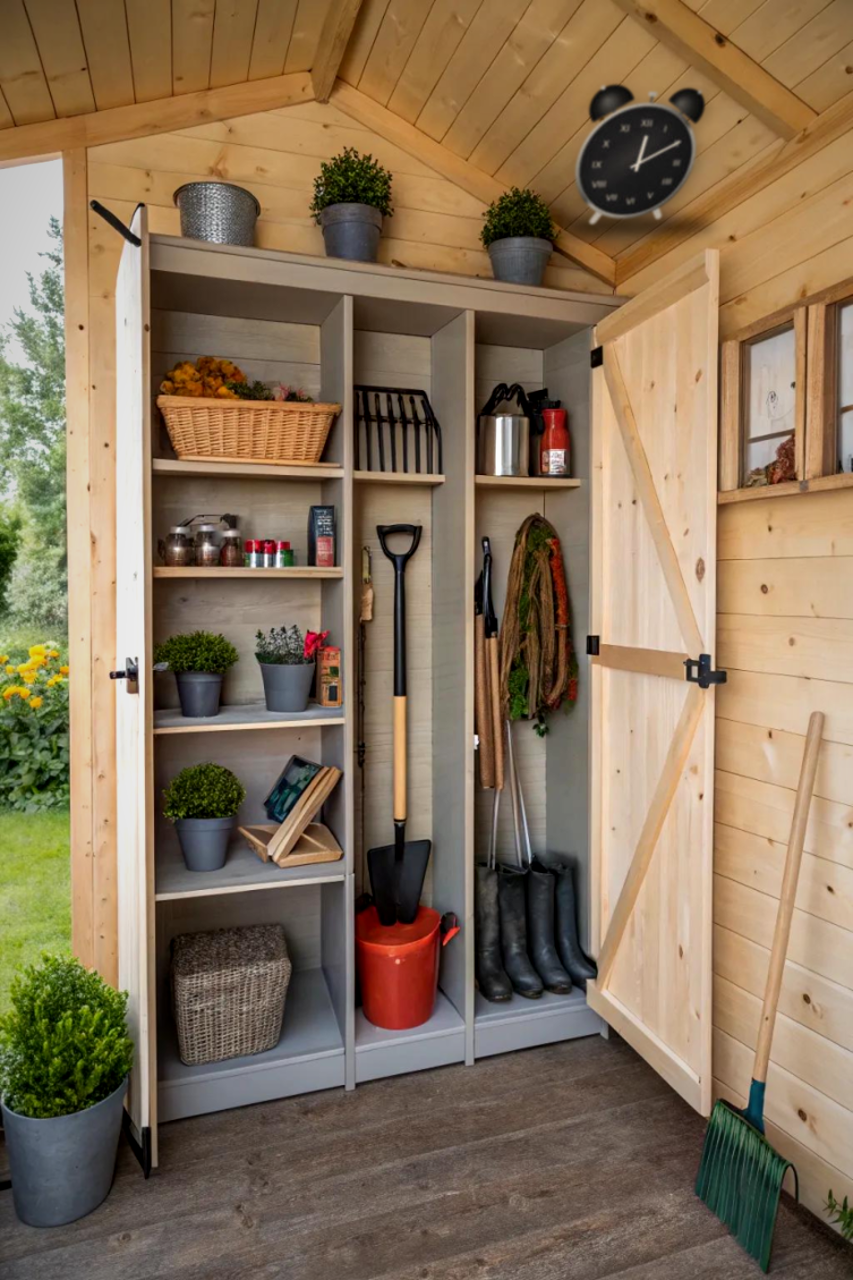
12:10
